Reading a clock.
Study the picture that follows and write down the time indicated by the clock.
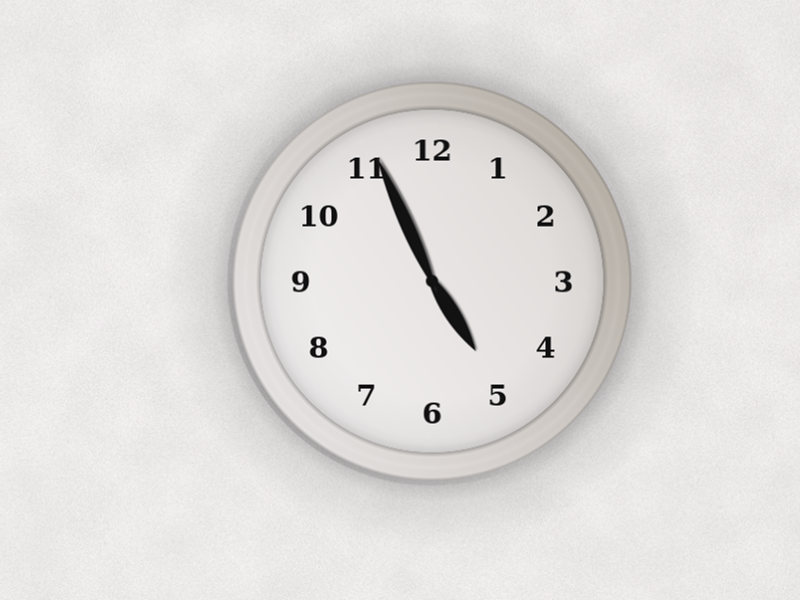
4:56
